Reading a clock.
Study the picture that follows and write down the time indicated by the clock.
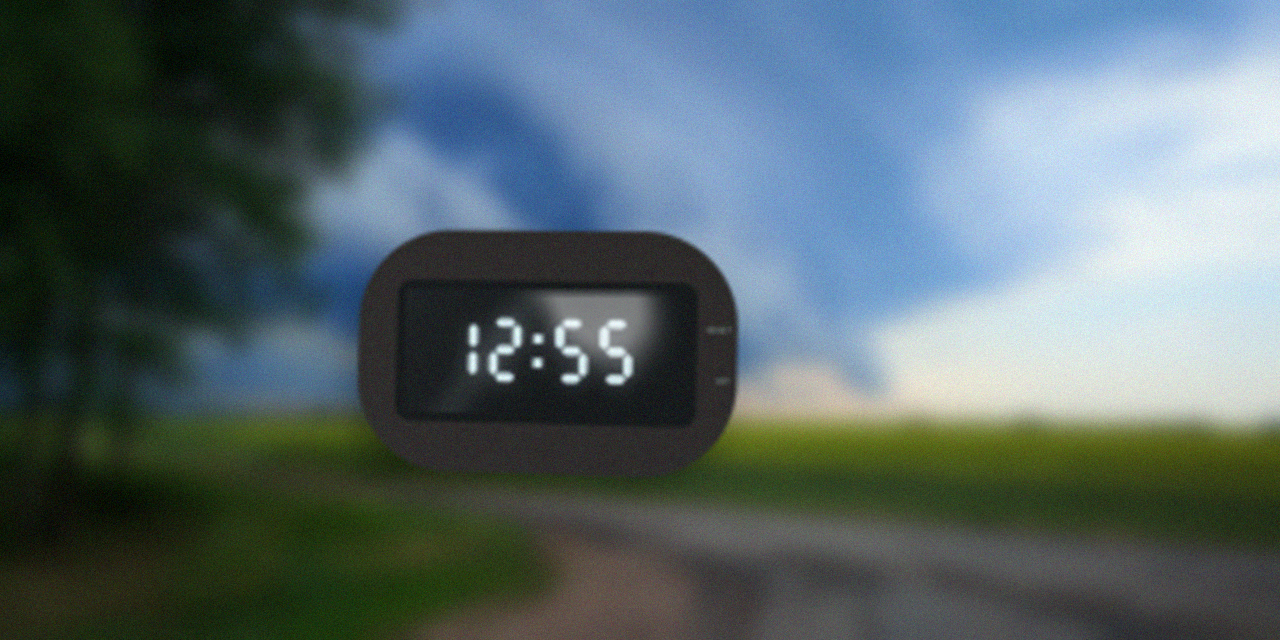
12:55
